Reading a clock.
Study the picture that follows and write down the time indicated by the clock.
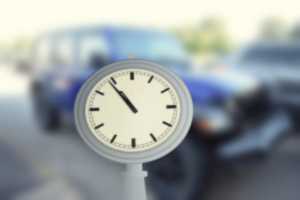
10:54
